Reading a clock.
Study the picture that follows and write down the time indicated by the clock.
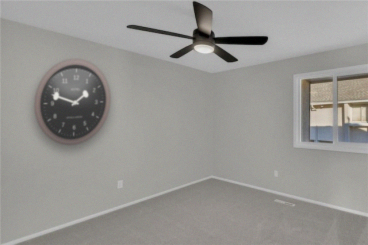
1:48
